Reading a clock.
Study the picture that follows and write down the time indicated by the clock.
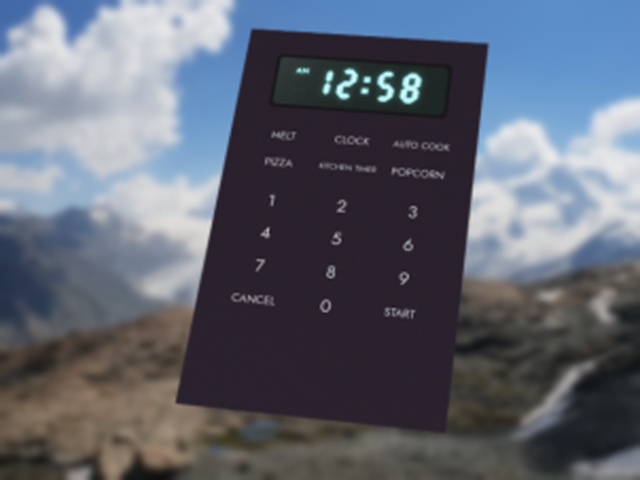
12:58
